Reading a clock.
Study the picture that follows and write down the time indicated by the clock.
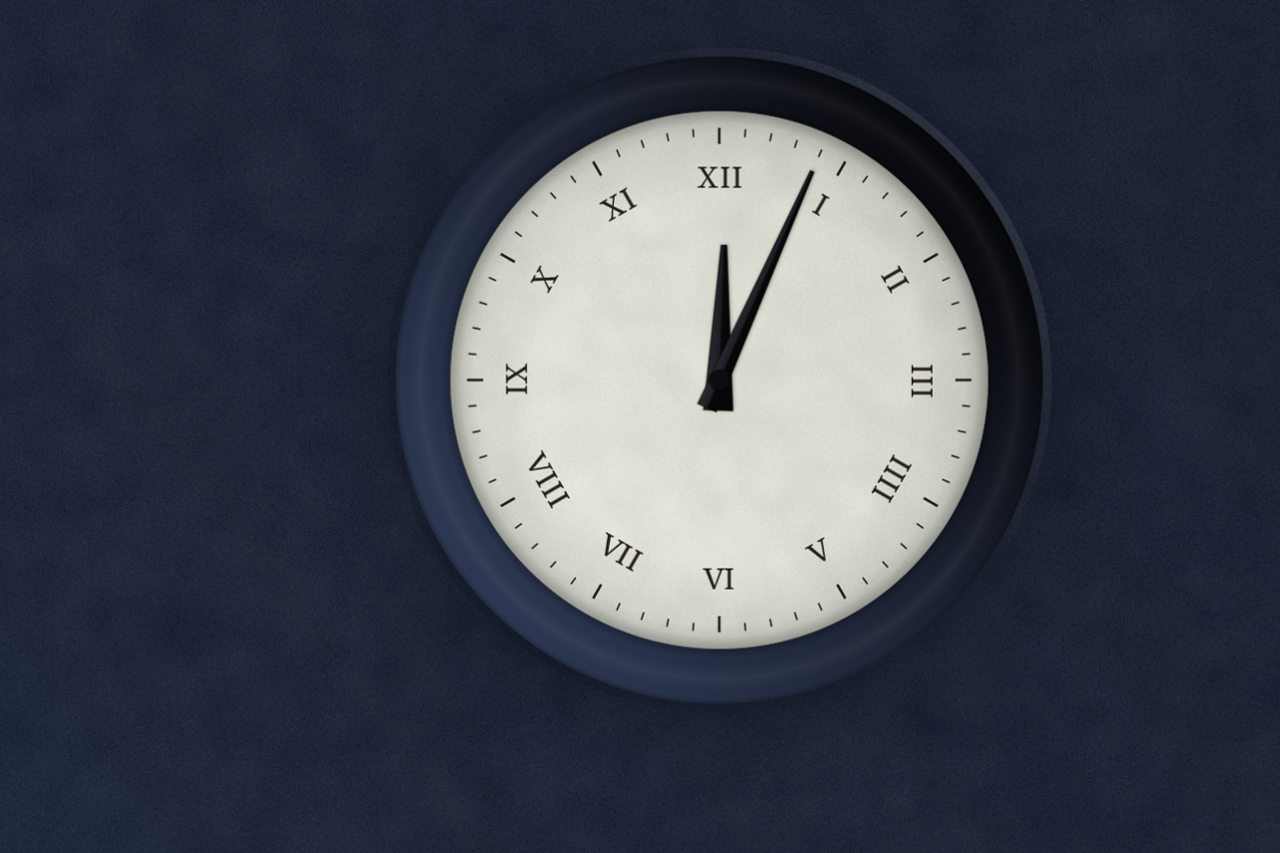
12:04
